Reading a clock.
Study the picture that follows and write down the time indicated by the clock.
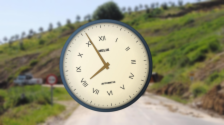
7:56
